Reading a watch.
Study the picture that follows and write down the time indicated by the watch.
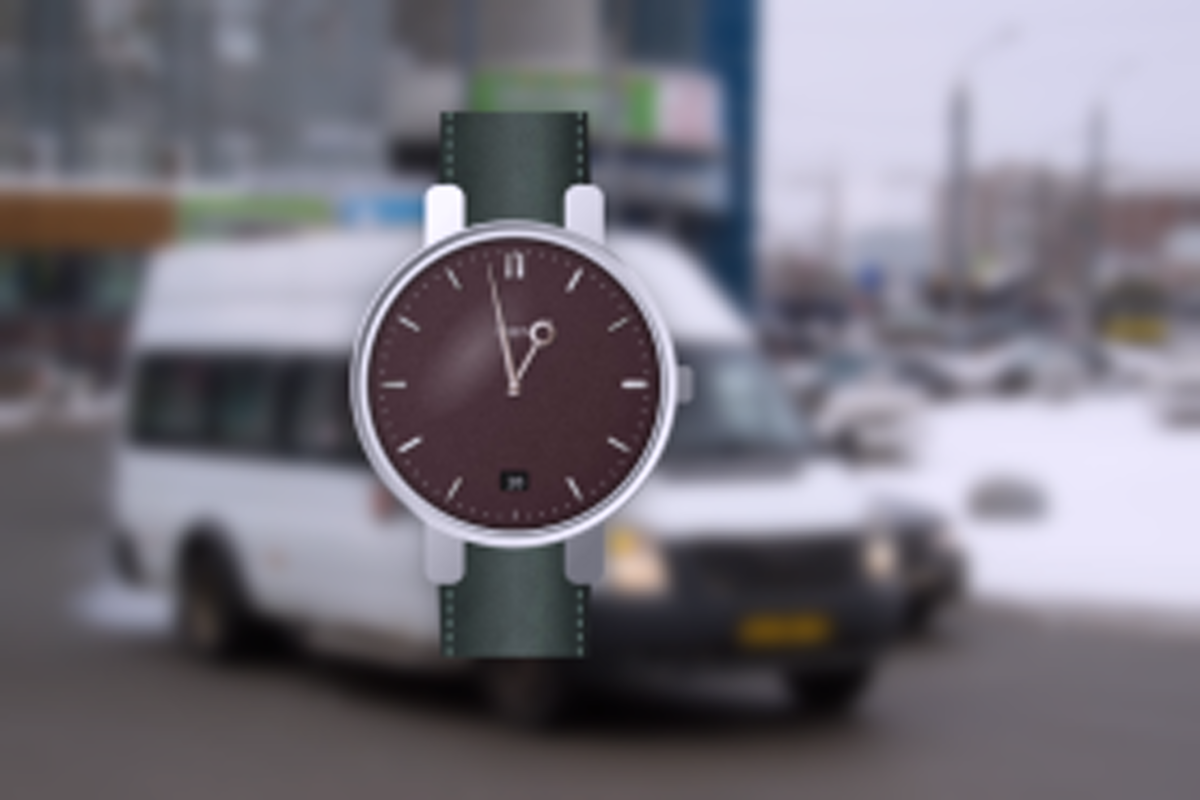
12:58
